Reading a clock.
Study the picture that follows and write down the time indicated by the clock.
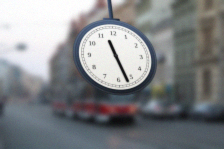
11:27
